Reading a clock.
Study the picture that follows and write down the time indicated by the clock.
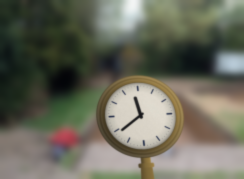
11:39
